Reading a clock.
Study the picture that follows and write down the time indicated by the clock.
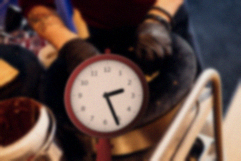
2:26
